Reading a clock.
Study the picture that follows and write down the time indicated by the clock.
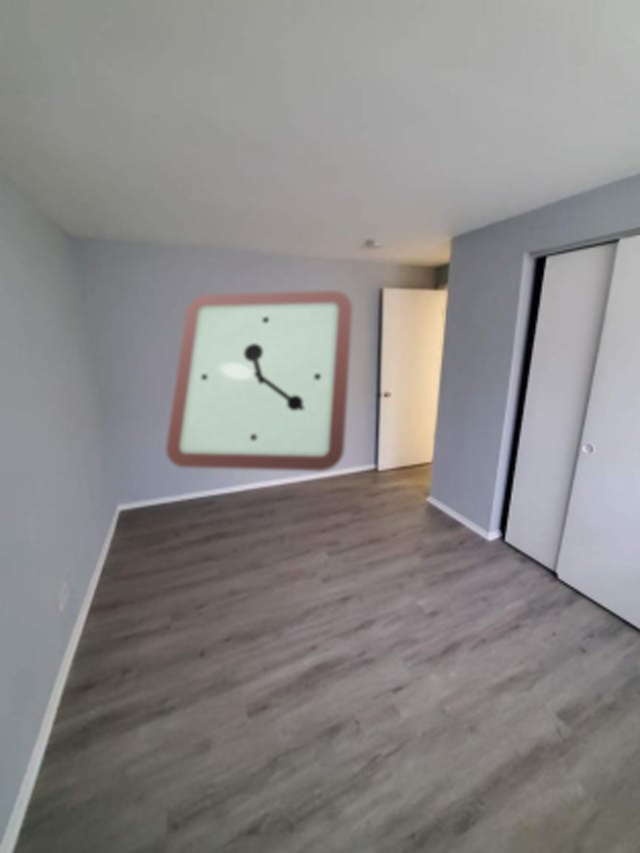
11:21
